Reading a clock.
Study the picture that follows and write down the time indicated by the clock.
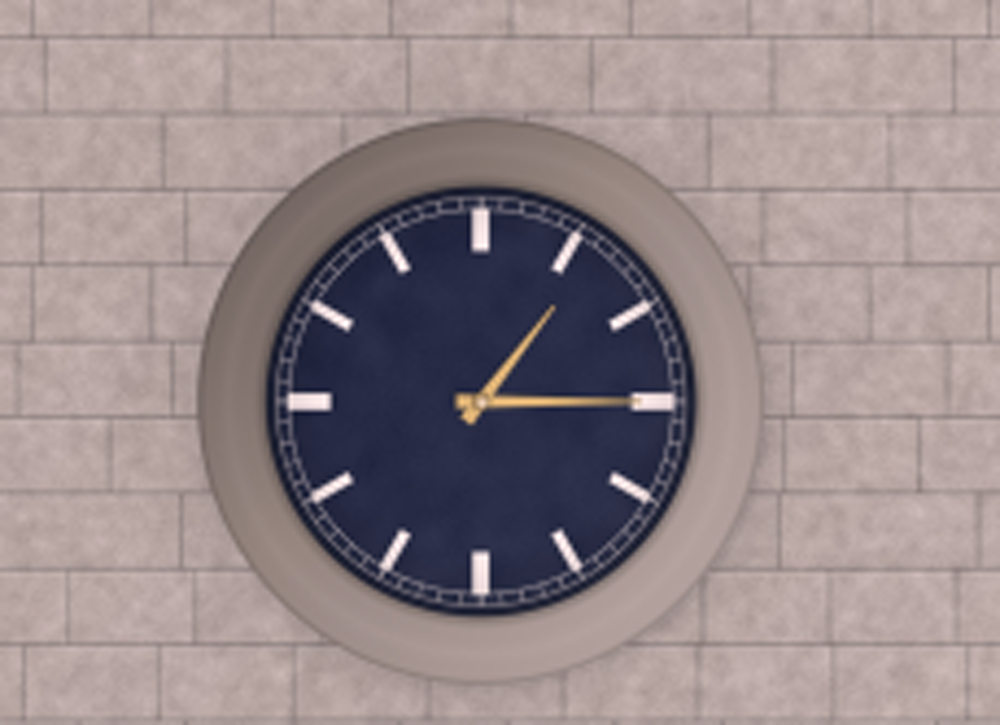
1:15
